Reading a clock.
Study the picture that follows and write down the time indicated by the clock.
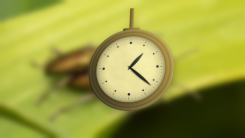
1:22
